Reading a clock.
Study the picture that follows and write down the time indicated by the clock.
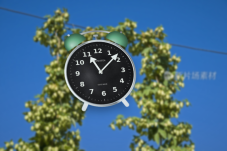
11:08
